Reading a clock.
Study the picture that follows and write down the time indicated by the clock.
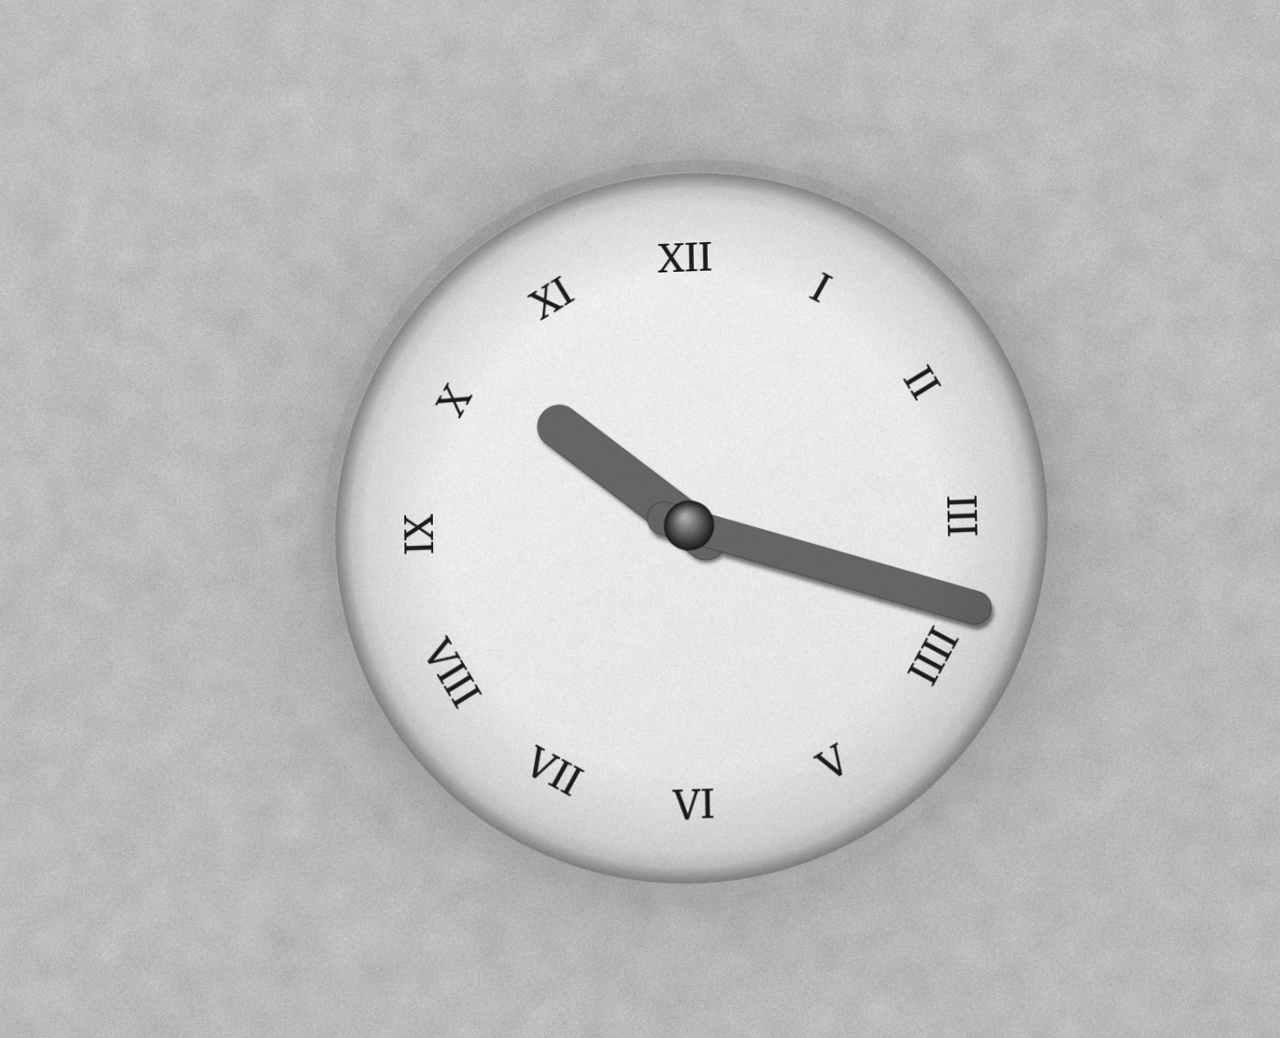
10:18
